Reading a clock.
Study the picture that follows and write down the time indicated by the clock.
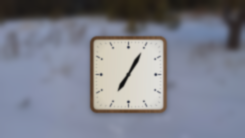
7:05
